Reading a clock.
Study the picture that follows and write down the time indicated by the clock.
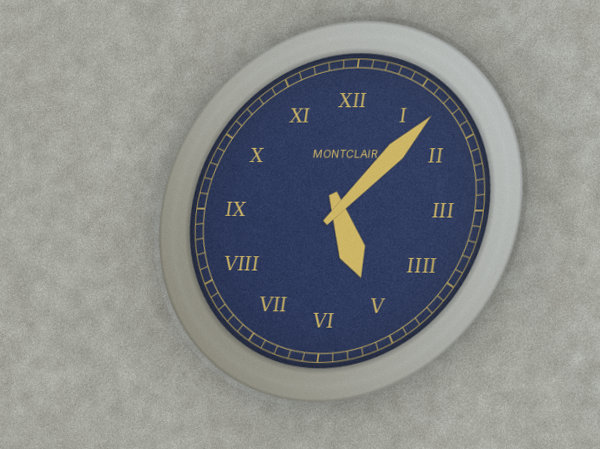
5:07
